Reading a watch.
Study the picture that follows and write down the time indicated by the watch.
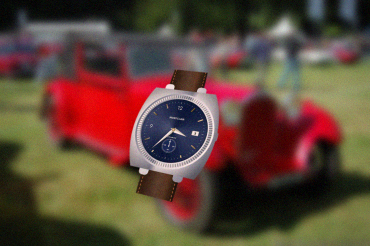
3:36
